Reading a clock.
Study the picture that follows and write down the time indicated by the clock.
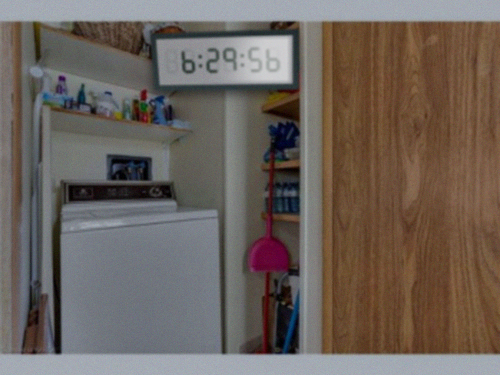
6:29:56
